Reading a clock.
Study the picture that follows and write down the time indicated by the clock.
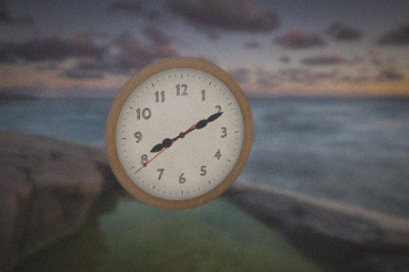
8:10:39
